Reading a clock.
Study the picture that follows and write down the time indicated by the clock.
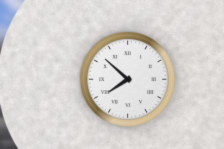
7:52
